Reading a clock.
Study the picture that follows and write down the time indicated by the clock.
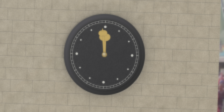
11:59
